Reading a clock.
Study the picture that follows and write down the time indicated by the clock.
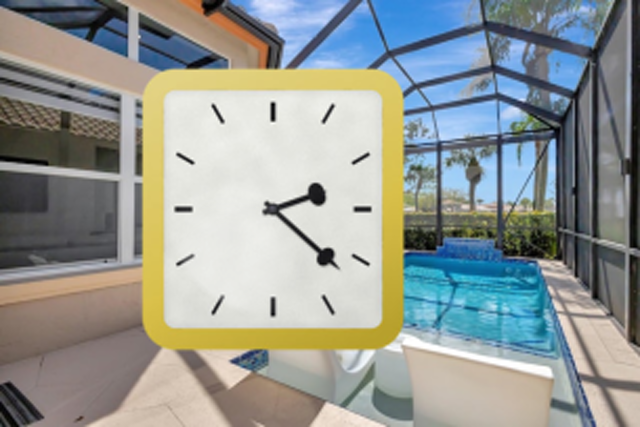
2:22
